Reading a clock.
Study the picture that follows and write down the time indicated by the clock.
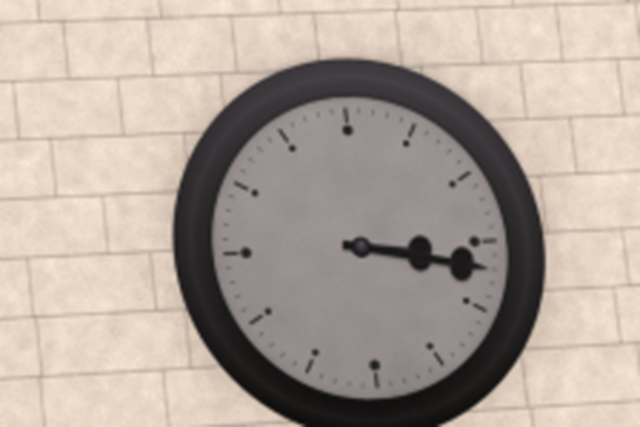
3:17
